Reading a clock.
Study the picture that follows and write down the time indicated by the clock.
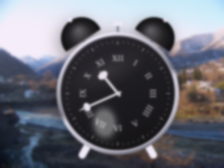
10:41
